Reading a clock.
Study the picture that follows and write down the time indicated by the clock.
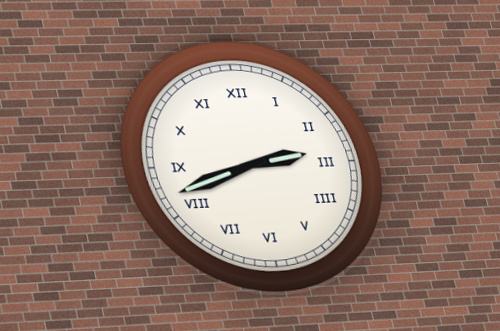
2:42
